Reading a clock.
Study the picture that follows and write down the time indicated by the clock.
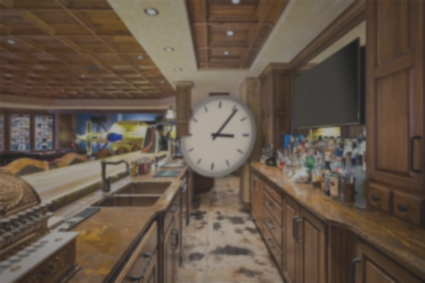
3:06
